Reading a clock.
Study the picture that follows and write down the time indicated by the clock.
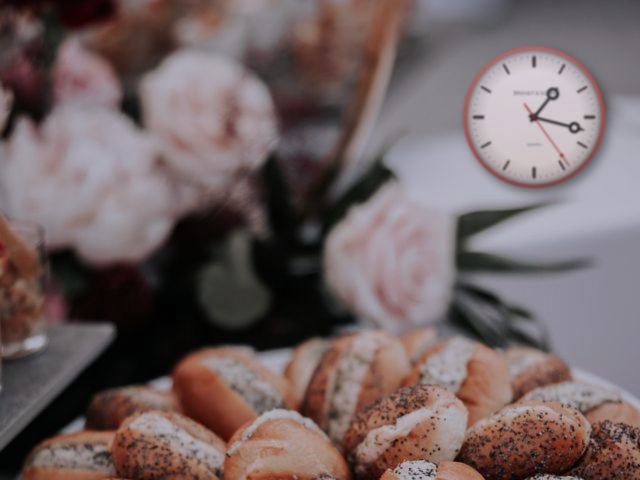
1:17:24
